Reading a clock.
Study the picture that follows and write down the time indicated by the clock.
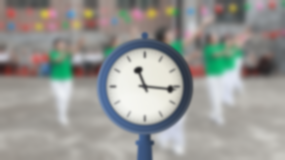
11:16
